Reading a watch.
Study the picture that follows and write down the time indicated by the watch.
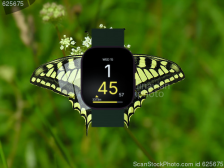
1:45
